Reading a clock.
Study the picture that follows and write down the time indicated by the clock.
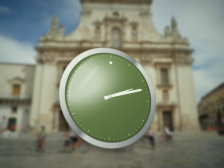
2:12
